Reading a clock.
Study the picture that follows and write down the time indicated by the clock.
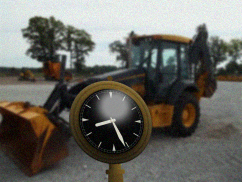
8:26
